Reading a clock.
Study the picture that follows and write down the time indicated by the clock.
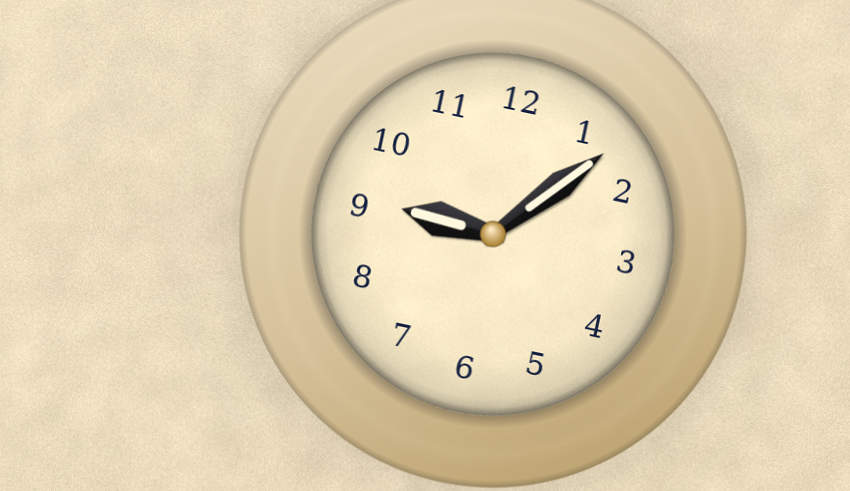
9:07
